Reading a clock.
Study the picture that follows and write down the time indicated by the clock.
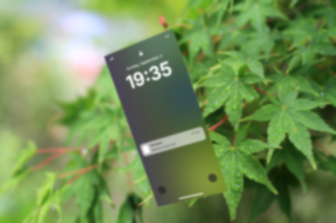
19:35
